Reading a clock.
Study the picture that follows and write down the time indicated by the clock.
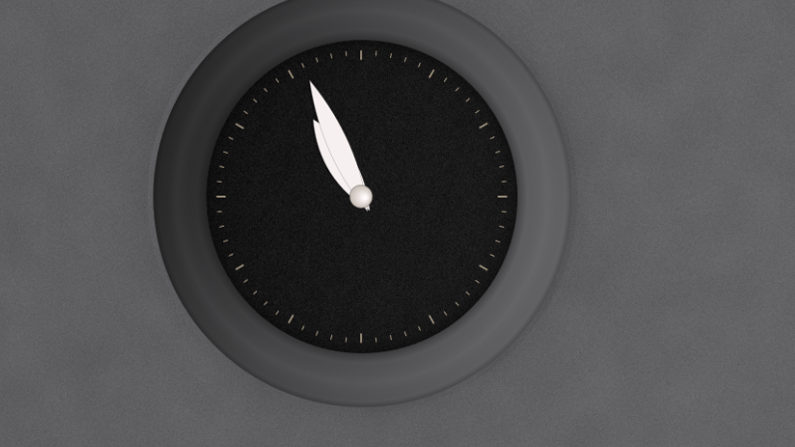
10:56
